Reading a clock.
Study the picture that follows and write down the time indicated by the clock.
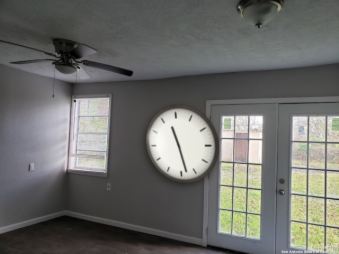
11:28
